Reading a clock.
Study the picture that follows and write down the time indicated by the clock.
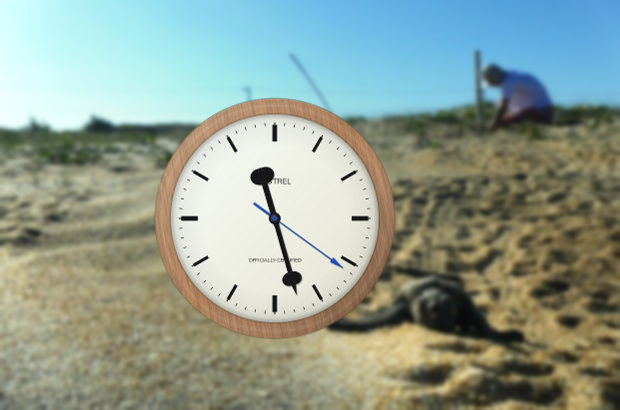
11:27:21
